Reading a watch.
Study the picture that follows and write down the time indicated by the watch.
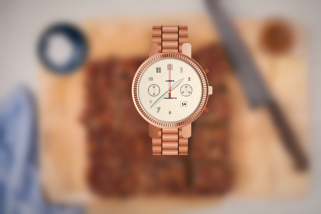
1:38
